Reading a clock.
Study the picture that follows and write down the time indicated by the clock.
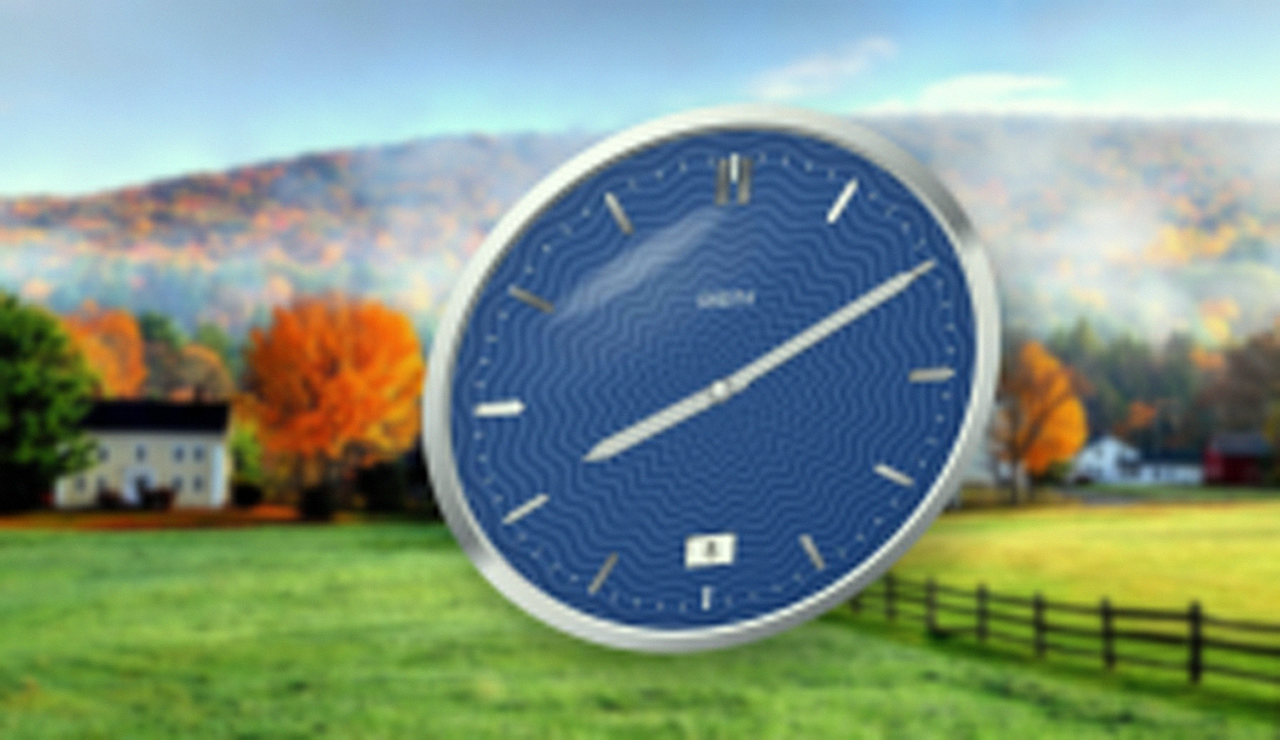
8:10
